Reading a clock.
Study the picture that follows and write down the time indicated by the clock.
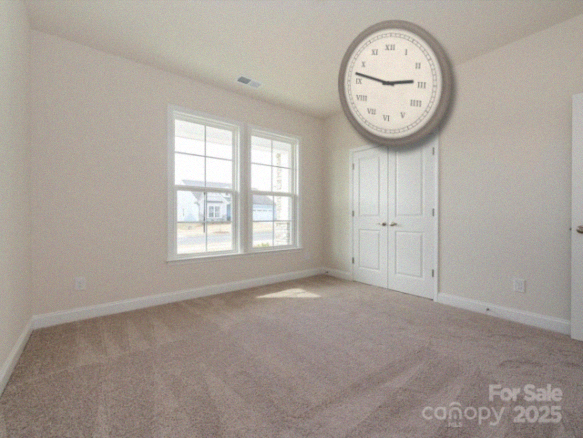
2:47
